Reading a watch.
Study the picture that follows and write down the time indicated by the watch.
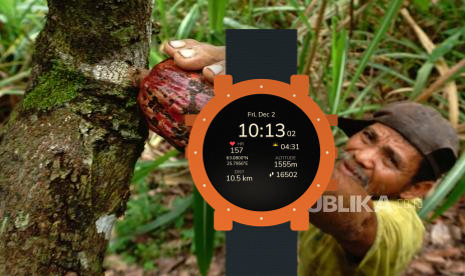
10:13:02
